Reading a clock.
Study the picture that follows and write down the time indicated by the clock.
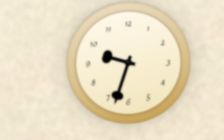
9:33
